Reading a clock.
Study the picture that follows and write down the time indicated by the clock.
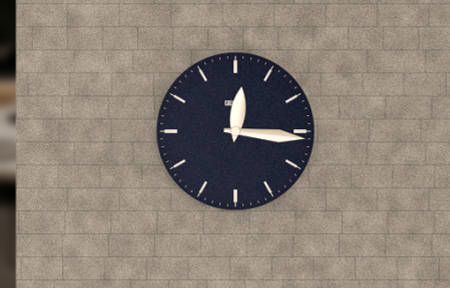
12:16
